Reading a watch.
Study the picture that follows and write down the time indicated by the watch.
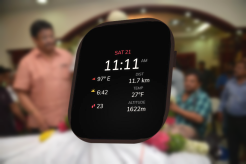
11:11
